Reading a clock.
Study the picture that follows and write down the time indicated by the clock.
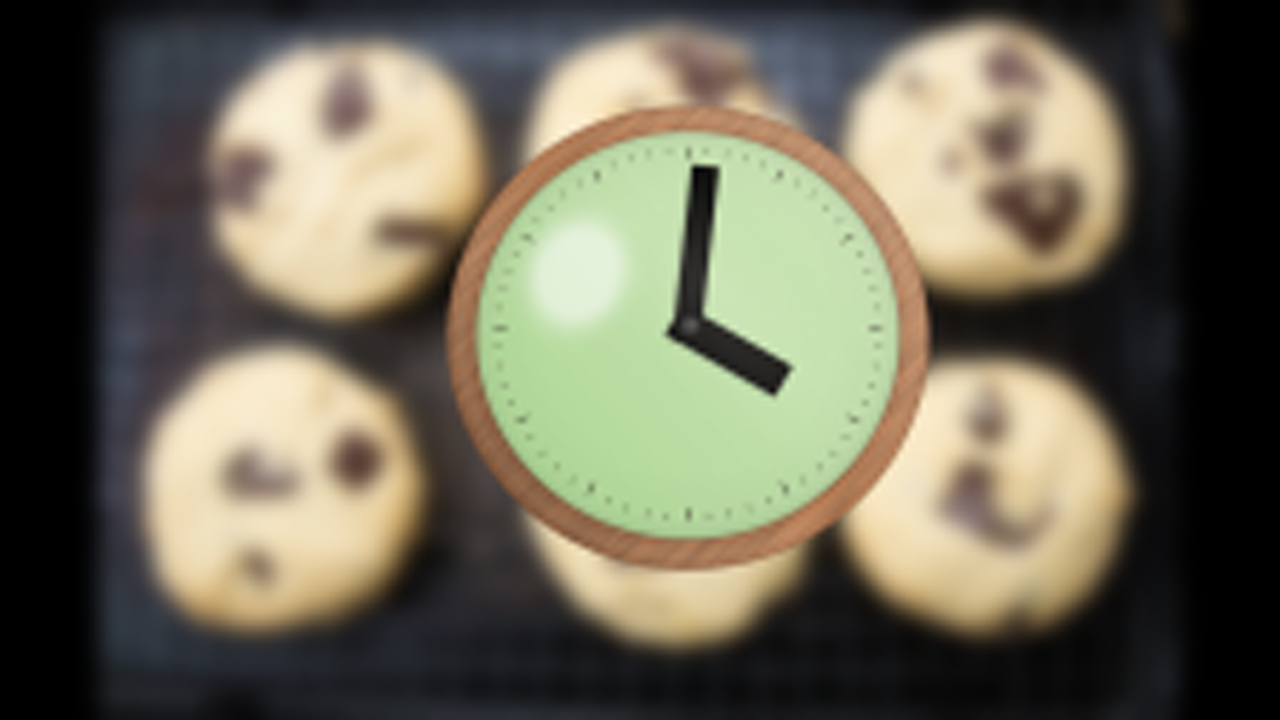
4:01
